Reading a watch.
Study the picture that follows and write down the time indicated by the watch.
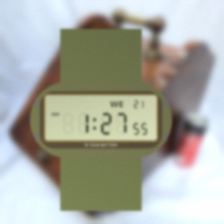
1:27:55
